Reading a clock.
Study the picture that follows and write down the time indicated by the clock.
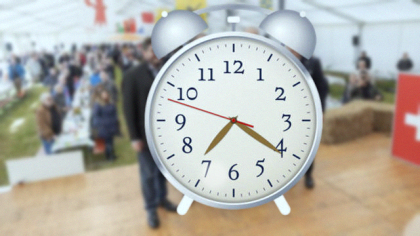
7:20:48
